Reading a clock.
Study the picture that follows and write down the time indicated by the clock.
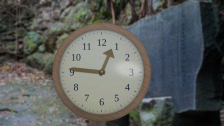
12:46
